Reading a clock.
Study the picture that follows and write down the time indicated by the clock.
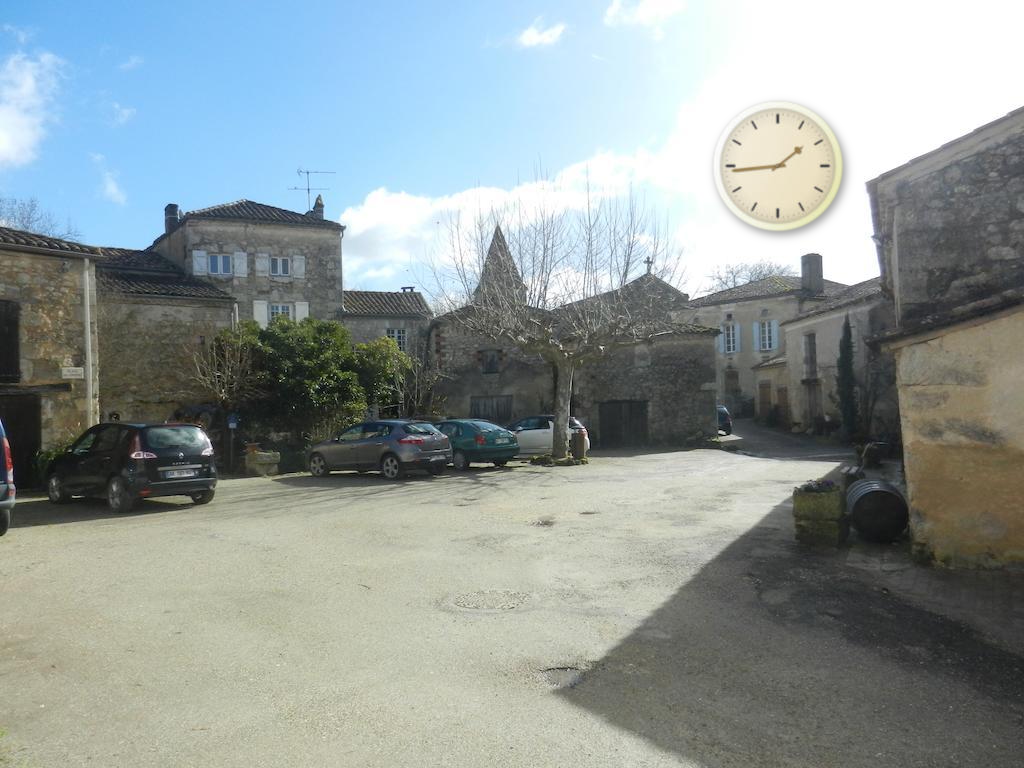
1:44
